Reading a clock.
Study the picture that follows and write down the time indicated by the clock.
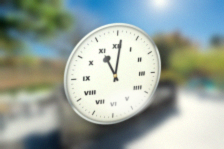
11:01
